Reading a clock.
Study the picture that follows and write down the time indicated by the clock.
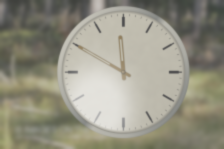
11:50
